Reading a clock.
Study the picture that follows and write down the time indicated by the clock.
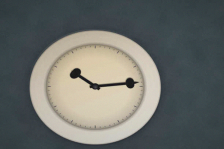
10:14
